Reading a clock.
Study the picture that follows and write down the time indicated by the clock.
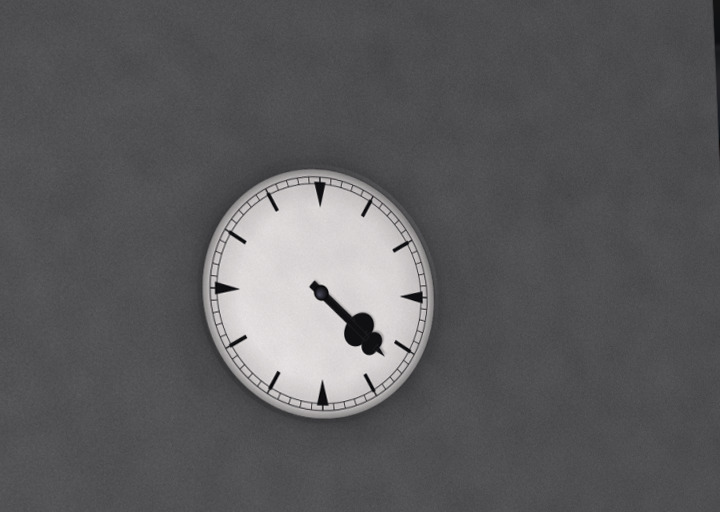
4:22
